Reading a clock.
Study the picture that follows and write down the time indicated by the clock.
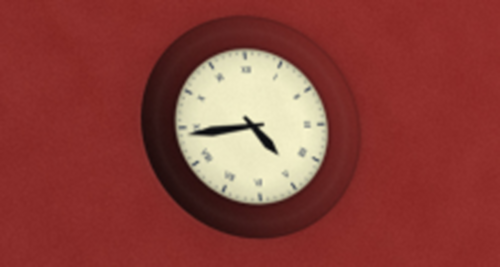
4:44
